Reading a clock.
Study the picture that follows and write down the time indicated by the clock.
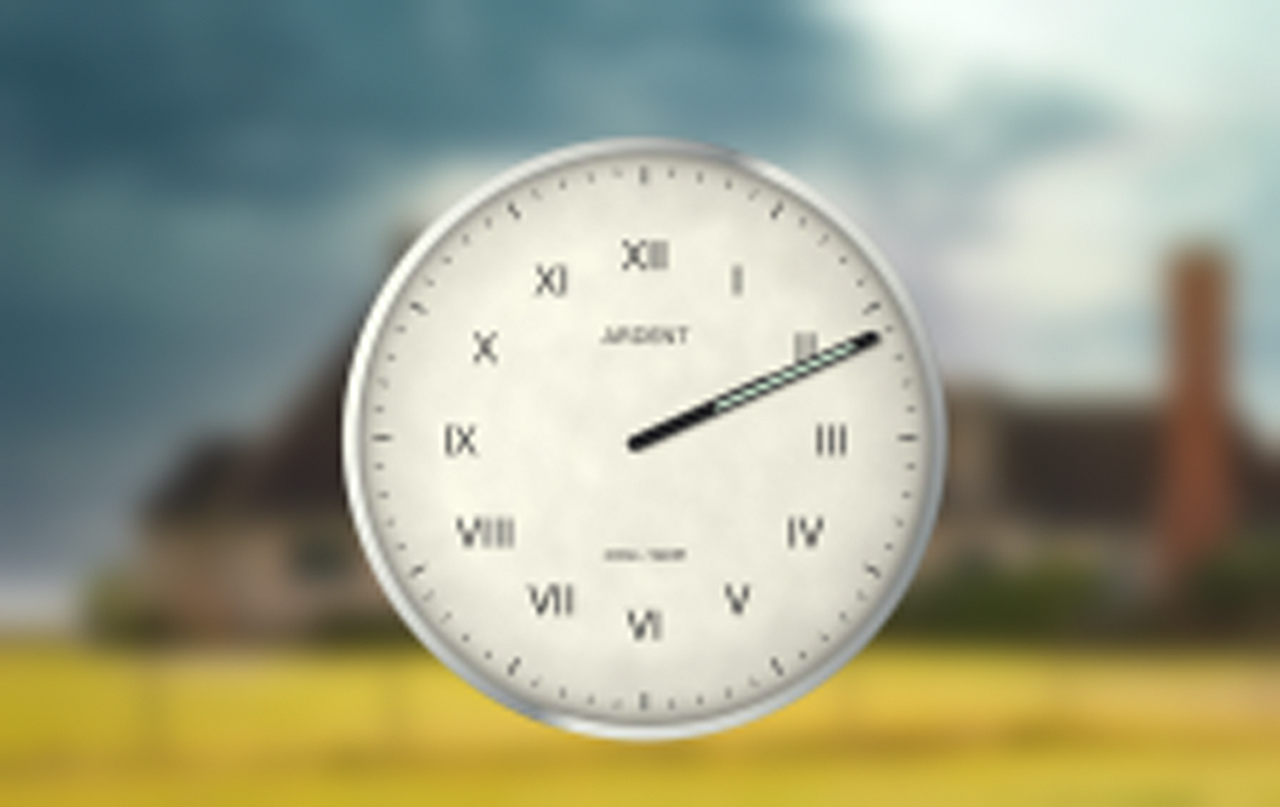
2:11
